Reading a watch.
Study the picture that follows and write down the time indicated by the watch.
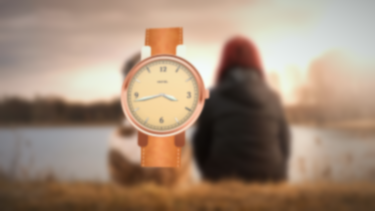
3:43
